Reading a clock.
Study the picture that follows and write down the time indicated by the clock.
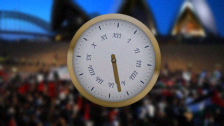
5:27
